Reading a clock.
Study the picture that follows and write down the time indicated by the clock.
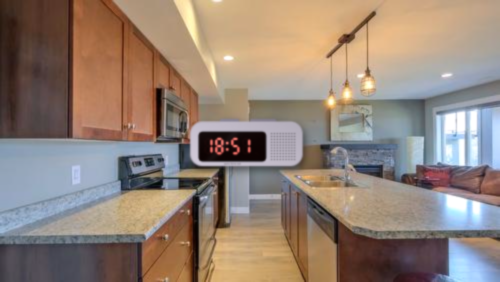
18:51
